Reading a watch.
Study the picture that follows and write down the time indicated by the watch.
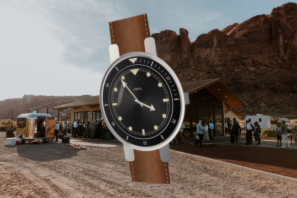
3:54
